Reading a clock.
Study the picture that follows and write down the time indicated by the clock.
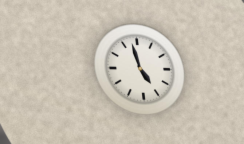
4:58
